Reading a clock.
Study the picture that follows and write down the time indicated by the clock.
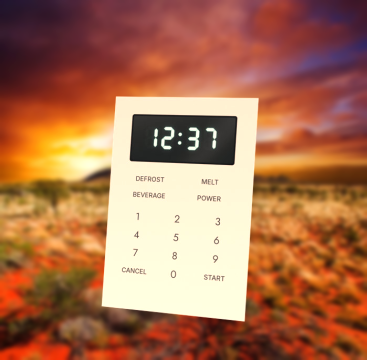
12:37
